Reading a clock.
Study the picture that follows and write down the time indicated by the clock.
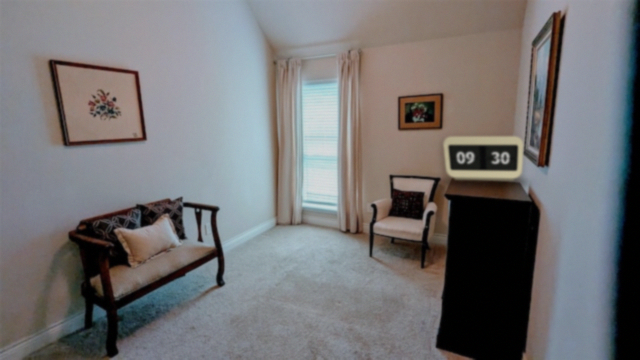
9:30
